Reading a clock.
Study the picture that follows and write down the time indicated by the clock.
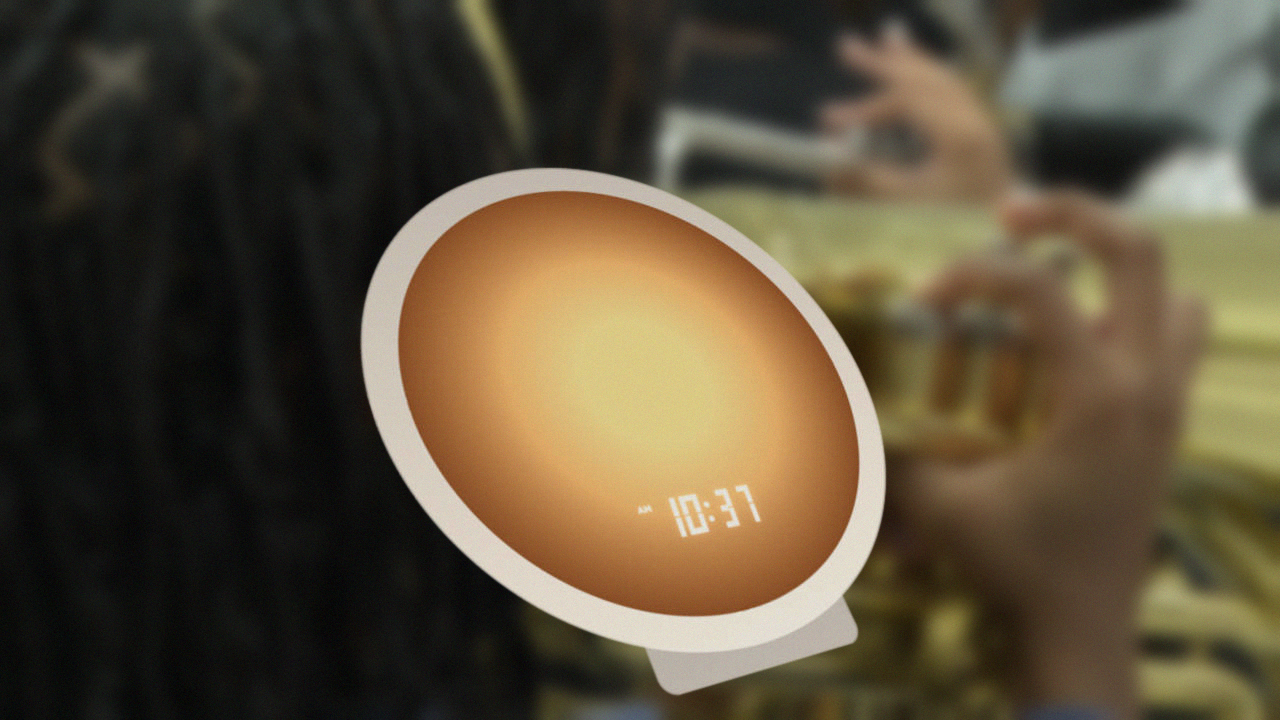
10:37
